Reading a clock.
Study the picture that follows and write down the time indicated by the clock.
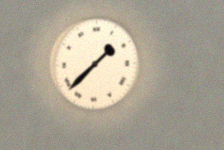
1:38
